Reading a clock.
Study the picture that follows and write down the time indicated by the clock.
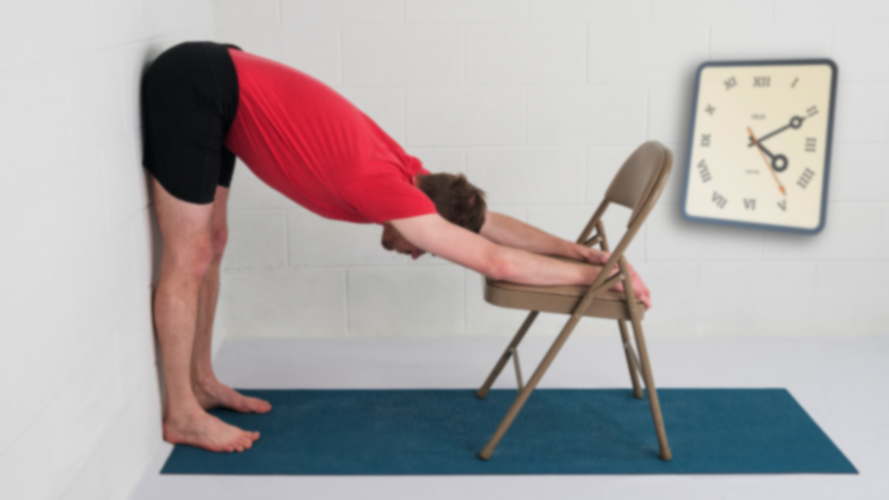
4:10:24
